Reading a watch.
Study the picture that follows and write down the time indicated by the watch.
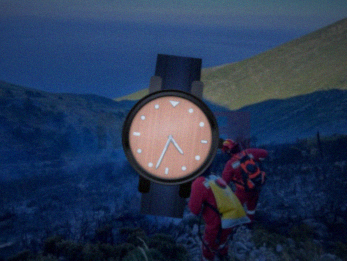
4:33
